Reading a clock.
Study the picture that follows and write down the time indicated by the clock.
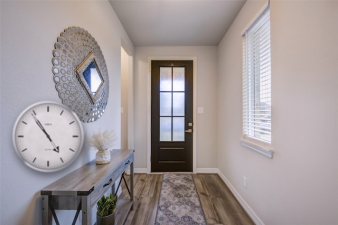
4:54
